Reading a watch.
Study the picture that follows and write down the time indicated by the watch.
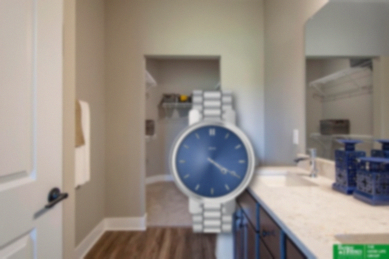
4:20
